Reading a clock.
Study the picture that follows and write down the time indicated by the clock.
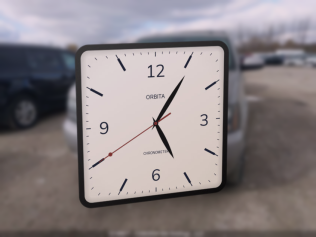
5:05:40
